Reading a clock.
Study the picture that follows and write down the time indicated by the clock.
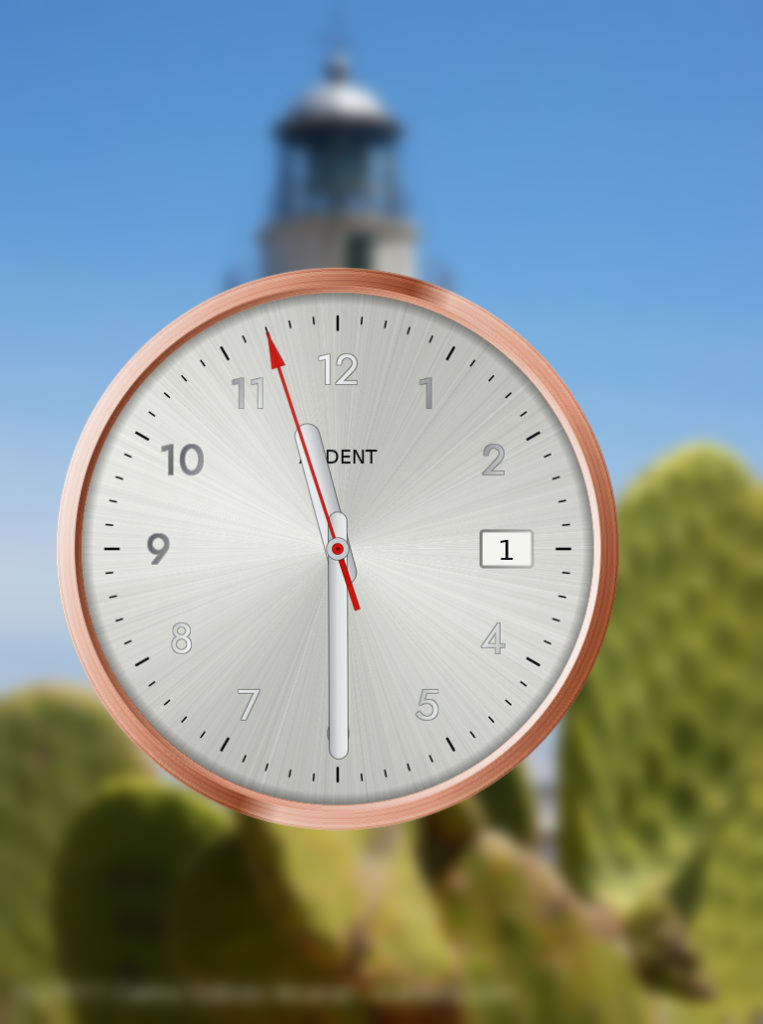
11:29:57
